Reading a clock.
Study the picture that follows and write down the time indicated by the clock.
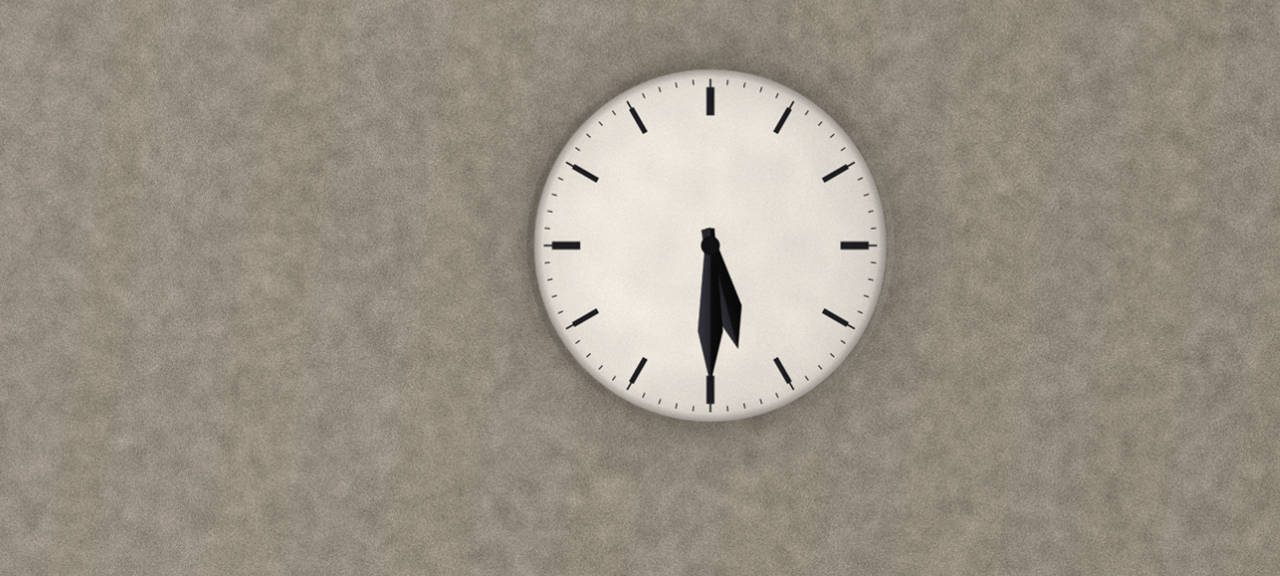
5:30
